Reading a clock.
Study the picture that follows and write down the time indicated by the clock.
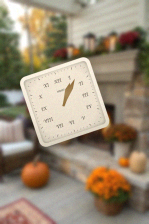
1:07
